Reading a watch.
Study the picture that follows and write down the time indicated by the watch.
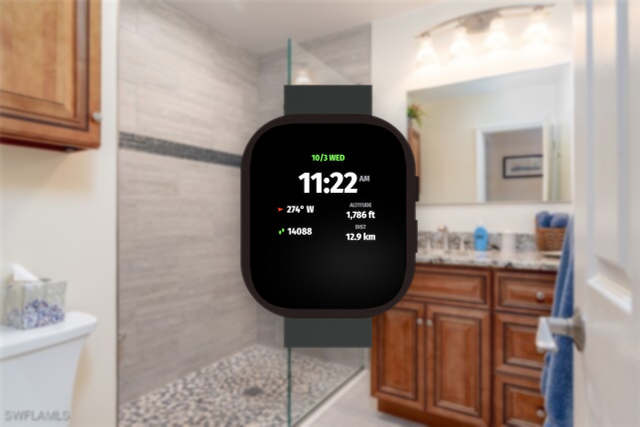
11:22
